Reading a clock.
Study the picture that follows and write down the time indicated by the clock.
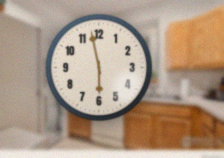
5:58
